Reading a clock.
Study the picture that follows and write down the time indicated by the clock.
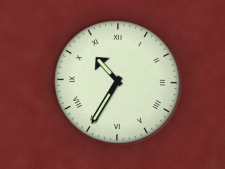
10:35
